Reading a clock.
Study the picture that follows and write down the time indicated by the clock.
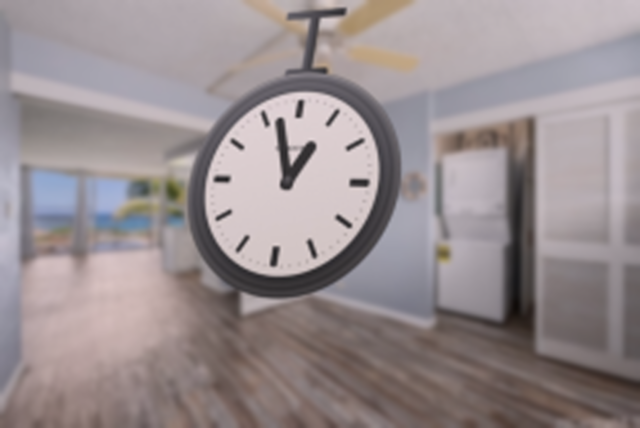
12:57
